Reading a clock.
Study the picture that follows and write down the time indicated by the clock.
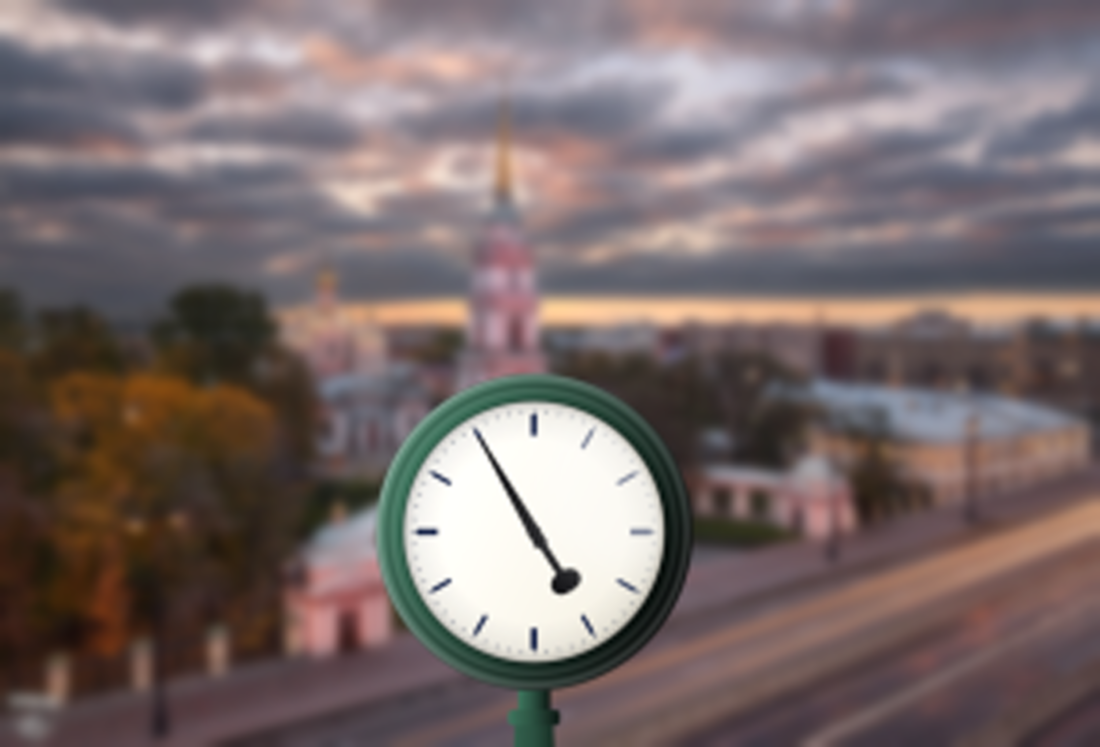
4:55
